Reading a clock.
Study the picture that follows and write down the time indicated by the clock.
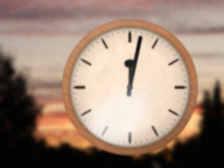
12:02
